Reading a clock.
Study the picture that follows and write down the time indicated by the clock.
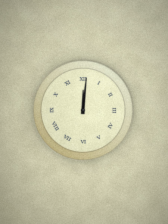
12:01
